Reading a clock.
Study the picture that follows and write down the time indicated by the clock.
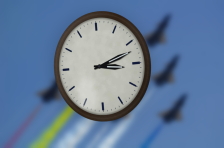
3:12
